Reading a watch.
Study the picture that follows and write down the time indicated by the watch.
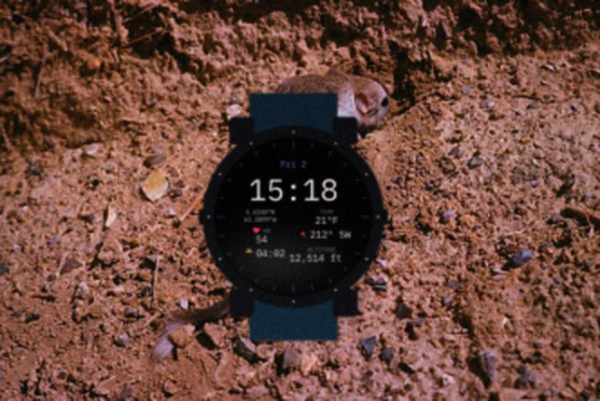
15:18
